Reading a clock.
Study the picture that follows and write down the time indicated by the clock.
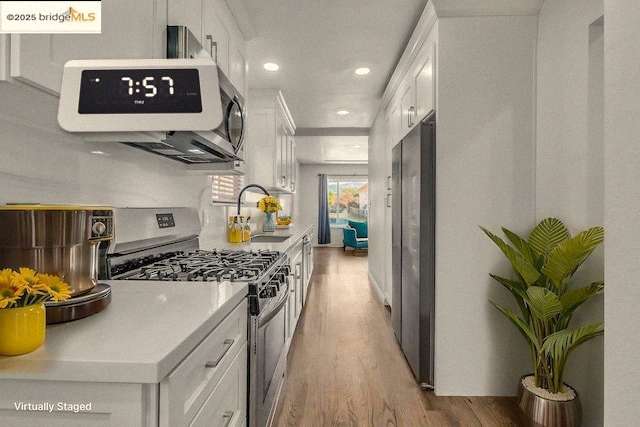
7:57
